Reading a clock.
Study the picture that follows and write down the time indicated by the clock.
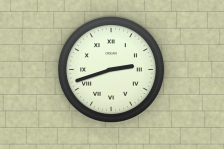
2:42
